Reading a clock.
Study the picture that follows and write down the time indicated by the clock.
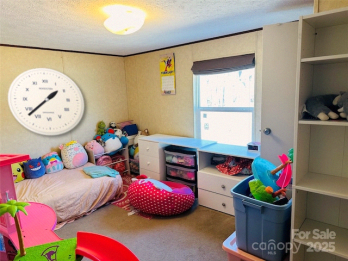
1:38
